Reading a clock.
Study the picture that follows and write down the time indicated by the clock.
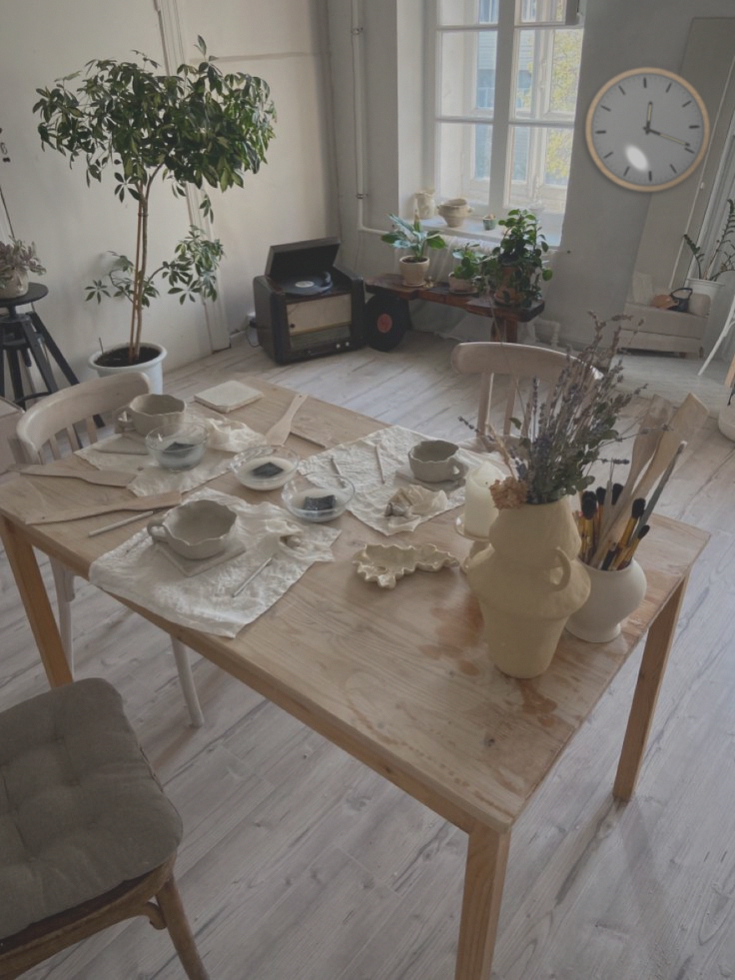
12:19
